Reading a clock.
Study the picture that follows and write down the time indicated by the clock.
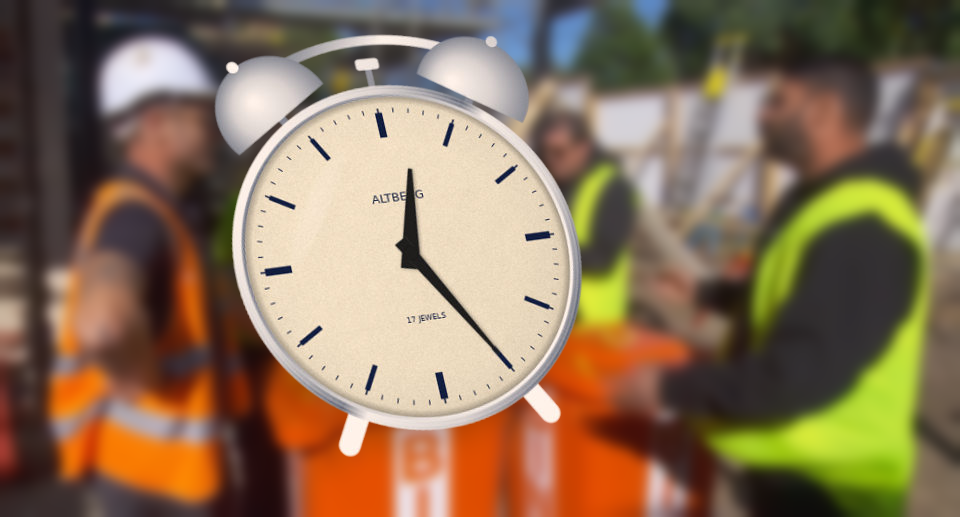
12:25
